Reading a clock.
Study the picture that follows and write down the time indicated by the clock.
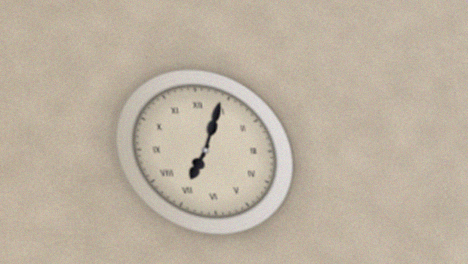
7:04
